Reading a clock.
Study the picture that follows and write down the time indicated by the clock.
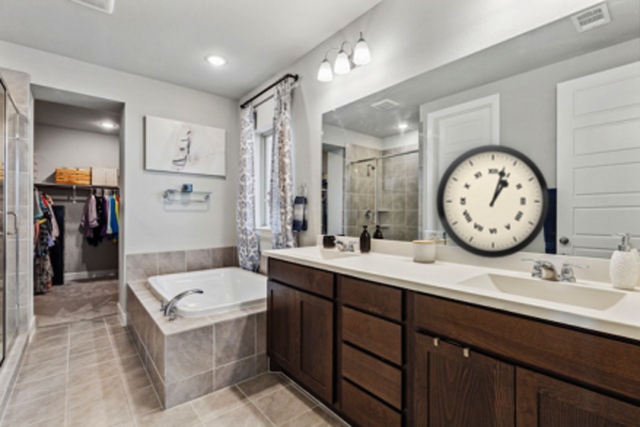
1:03
